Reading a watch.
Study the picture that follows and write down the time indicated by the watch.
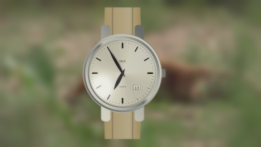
6:55
